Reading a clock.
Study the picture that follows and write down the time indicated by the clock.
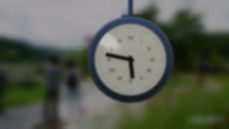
5:47
